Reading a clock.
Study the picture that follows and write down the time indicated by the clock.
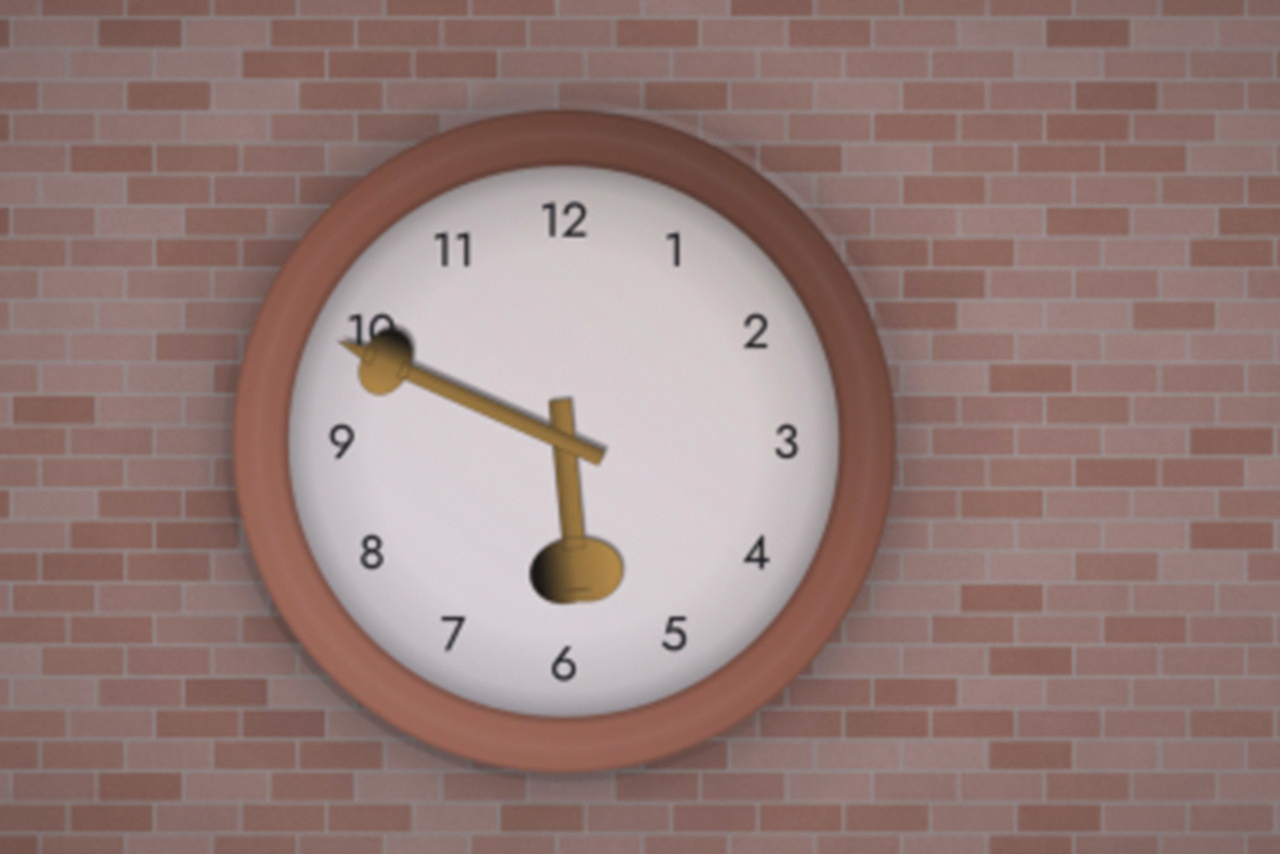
5:49
